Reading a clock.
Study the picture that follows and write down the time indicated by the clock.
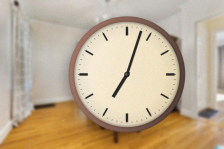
7:03
